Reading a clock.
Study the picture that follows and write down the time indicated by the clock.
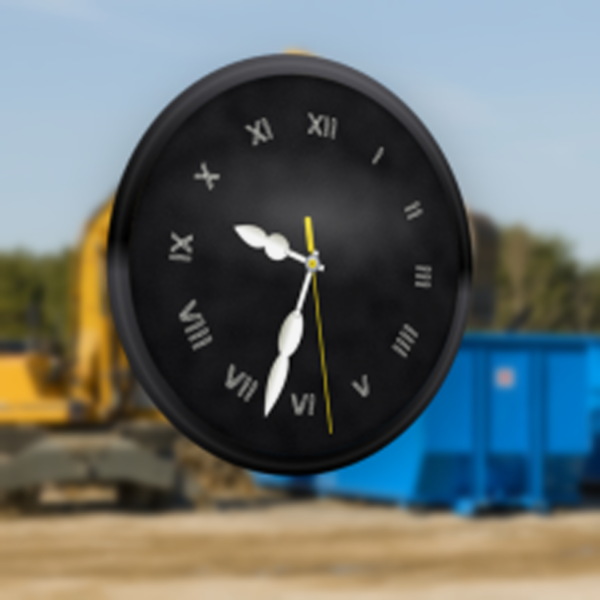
9:32:28
